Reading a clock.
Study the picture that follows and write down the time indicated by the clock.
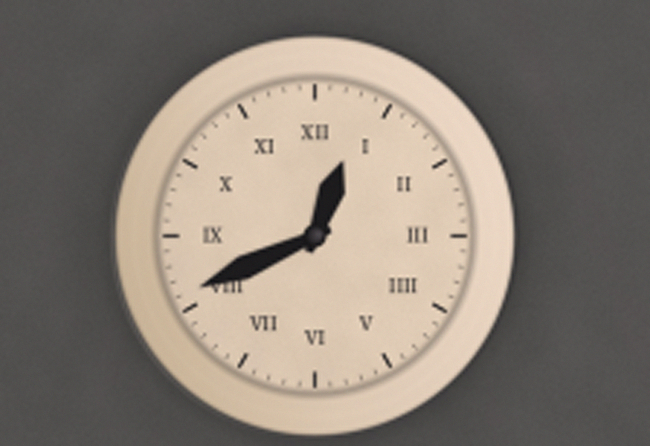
12:41
